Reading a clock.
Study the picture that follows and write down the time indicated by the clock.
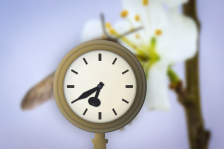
6:40
